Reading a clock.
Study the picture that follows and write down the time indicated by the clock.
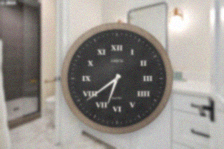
6:39
